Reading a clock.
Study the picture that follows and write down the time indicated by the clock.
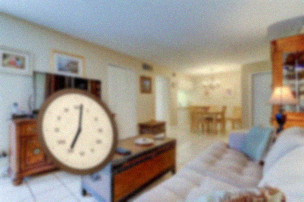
7:02
